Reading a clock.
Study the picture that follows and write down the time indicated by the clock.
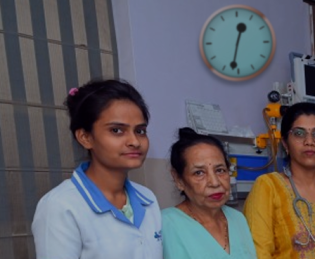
12:32
